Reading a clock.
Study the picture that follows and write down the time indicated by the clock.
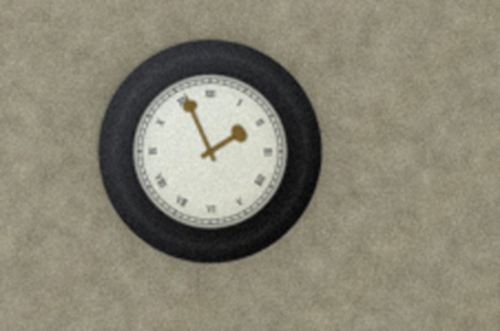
1:56
